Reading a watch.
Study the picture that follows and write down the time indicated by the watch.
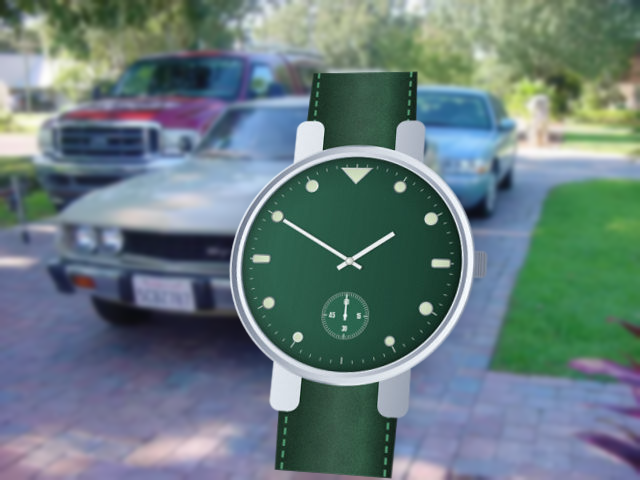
1:50
